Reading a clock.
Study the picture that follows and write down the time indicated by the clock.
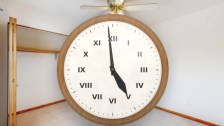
4:59
